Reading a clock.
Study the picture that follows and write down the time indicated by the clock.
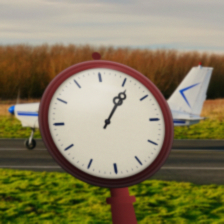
1:06
